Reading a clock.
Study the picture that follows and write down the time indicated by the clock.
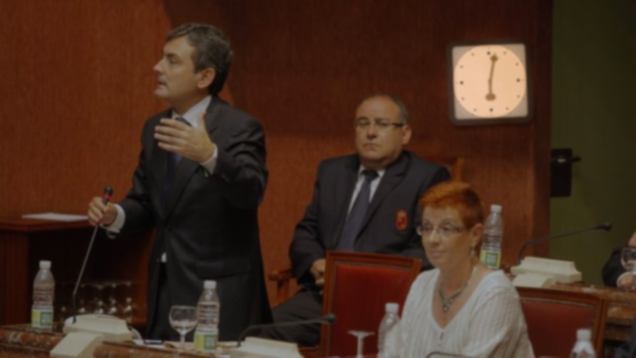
6:02
